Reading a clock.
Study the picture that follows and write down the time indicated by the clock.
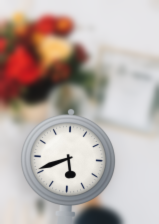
5:41
